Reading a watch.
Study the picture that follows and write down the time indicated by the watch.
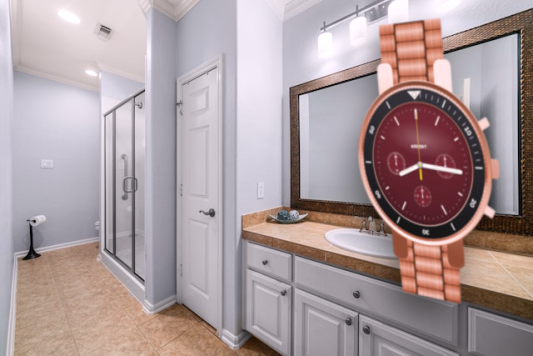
8:16
